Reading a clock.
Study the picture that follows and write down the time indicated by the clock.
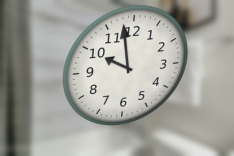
9:58
